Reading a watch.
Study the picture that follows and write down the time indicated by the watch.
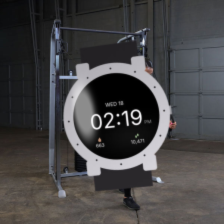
2:19
